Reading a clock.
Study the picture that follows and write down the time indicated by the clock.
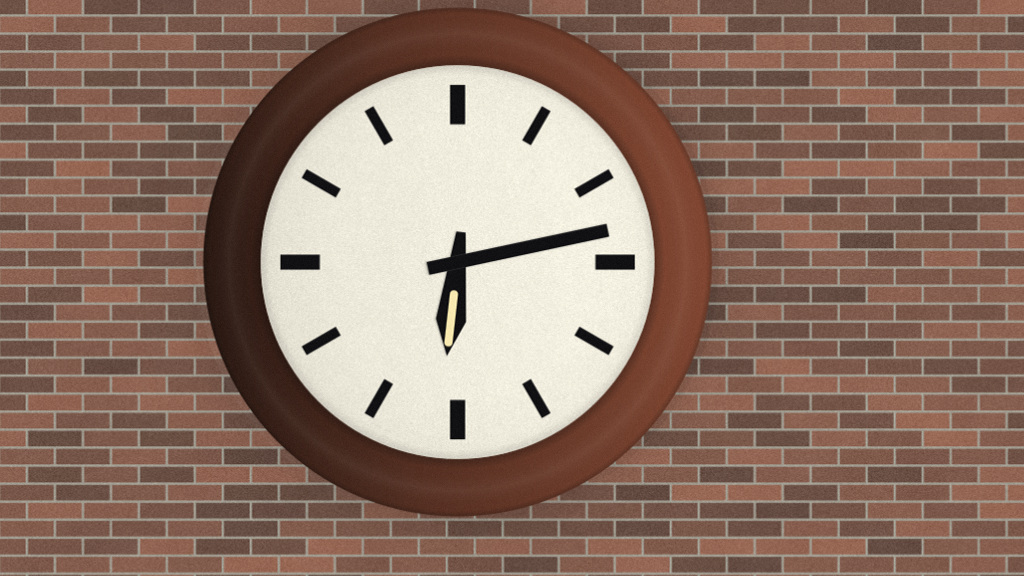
6:13
